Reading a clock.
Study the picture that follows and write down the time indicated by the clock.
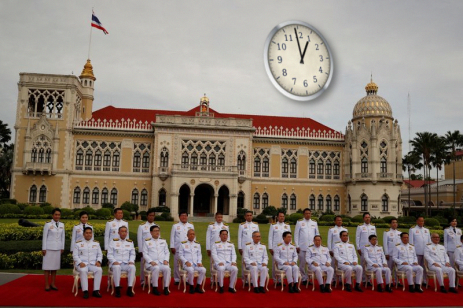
12:59
